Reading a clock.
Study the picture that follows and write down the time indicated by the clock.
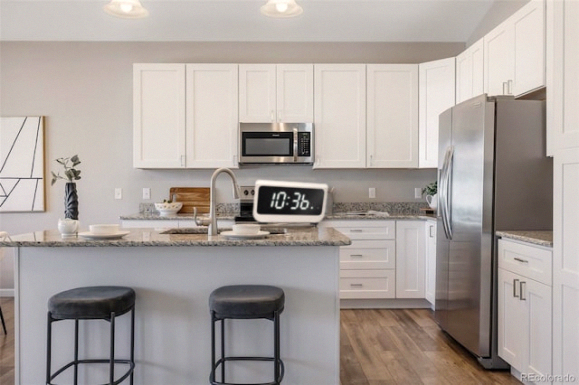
10:36
